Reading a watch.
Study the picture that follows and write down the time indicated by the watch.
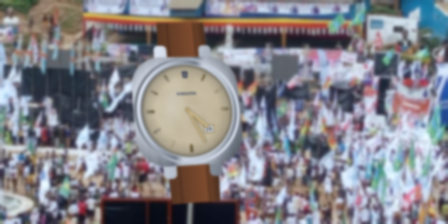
4:26
